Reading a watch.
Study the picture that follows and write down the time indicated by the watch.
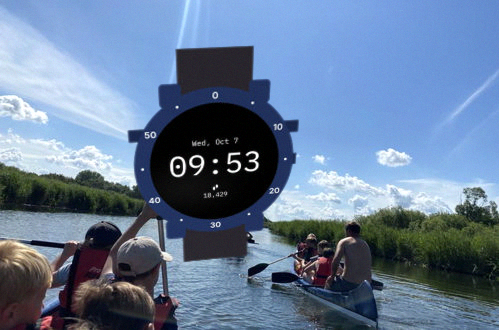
9:53
